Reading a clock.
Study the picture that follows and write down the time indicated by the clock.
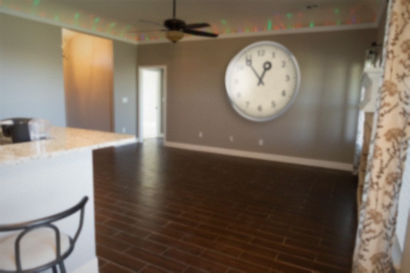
12:54
